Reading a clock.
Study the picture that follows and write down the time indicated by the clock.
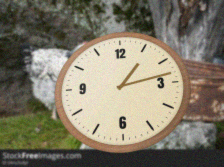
1:13
